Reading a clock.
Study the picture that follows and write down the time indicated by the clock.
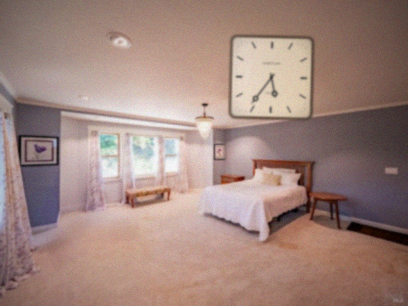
5:36
